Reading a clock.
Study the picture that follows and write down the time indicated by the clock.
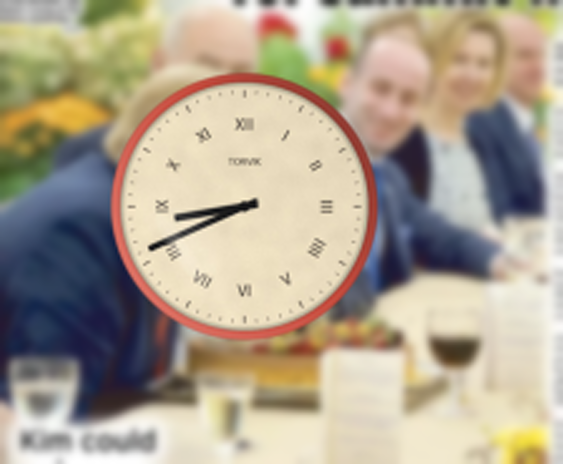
8:41
